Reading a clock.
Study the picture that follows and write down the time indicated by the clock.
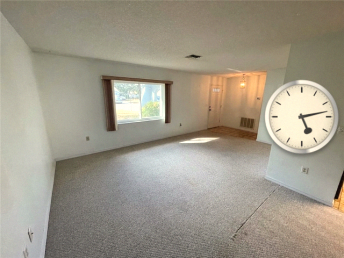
5:13
